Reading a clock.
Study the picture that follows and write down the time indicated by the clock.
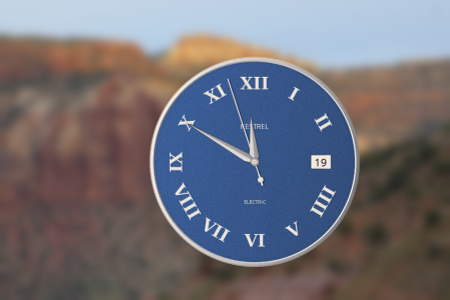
11:49:57
